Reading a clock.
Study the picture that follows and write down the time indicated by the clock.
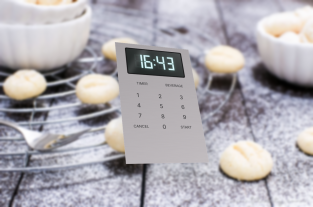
16:43
